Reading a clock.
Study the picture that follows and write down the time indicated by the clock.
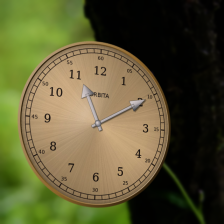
11:10
